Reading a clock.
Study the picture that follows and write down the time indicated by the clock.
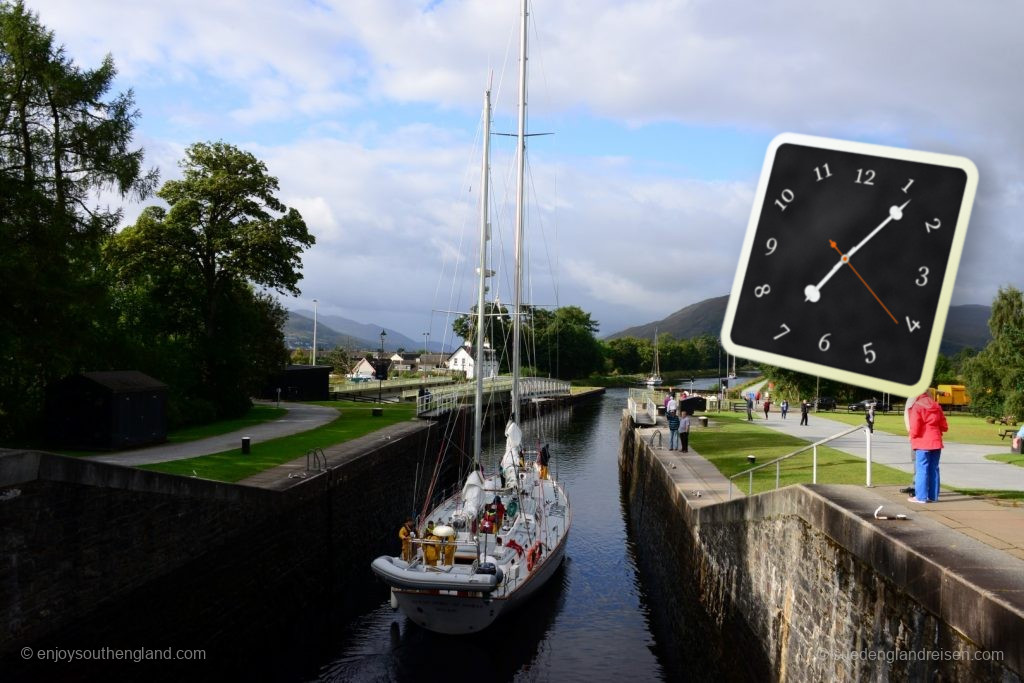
7:06:21
